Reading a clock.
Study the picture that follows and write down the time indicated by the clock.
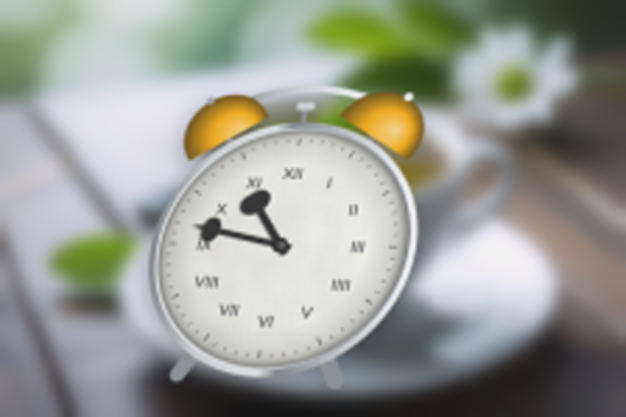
10:47
